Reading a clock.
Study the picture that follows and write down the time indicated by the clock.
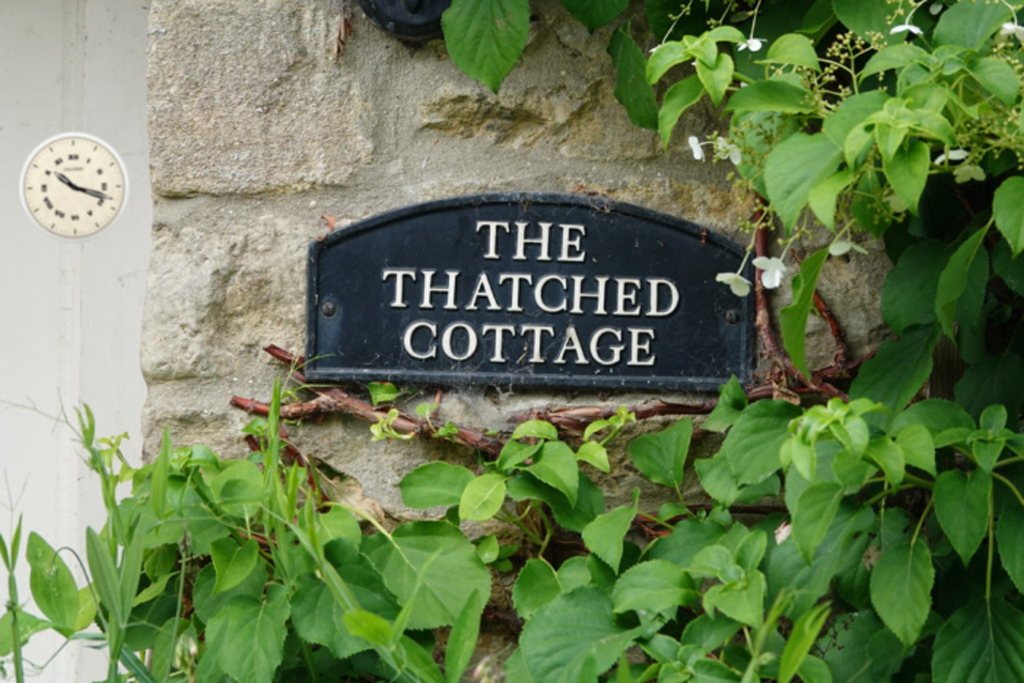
10:18
